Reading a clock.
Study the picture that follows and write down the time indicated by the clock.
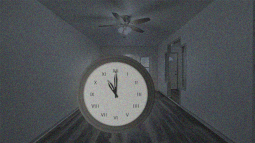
11:00
